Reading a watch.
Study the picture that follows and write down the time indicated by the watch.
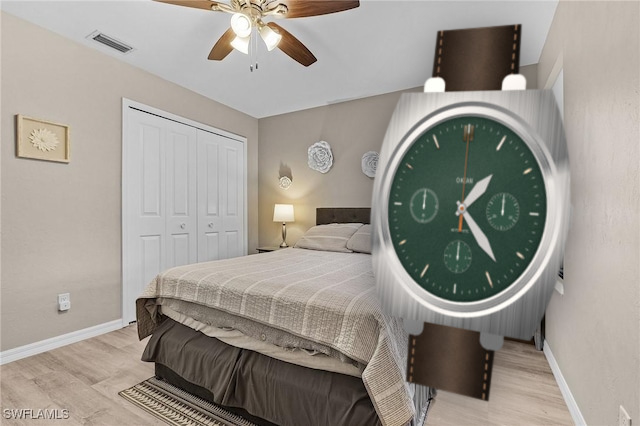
1:23
